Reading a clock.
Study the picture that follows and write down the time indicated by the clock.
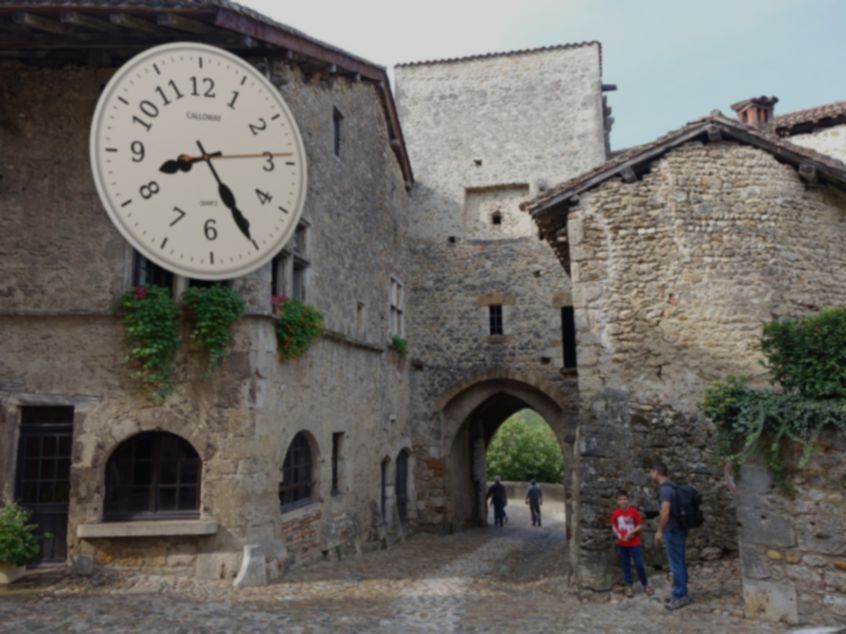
8:25:14
